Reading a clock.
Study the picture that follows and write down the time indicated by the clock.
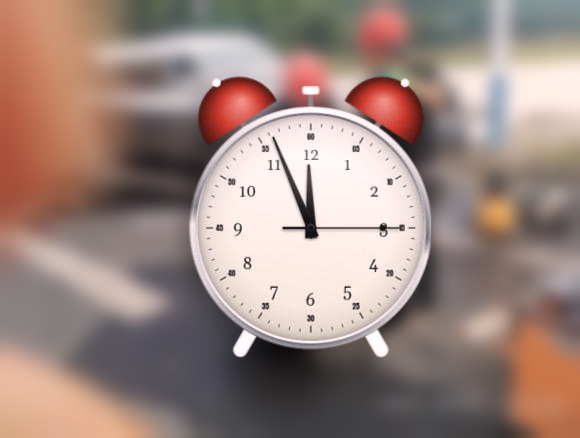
11:56:15
